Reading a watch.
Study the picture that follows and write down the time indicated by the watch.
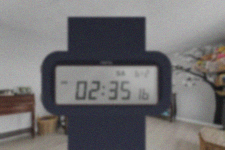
2:35:16
